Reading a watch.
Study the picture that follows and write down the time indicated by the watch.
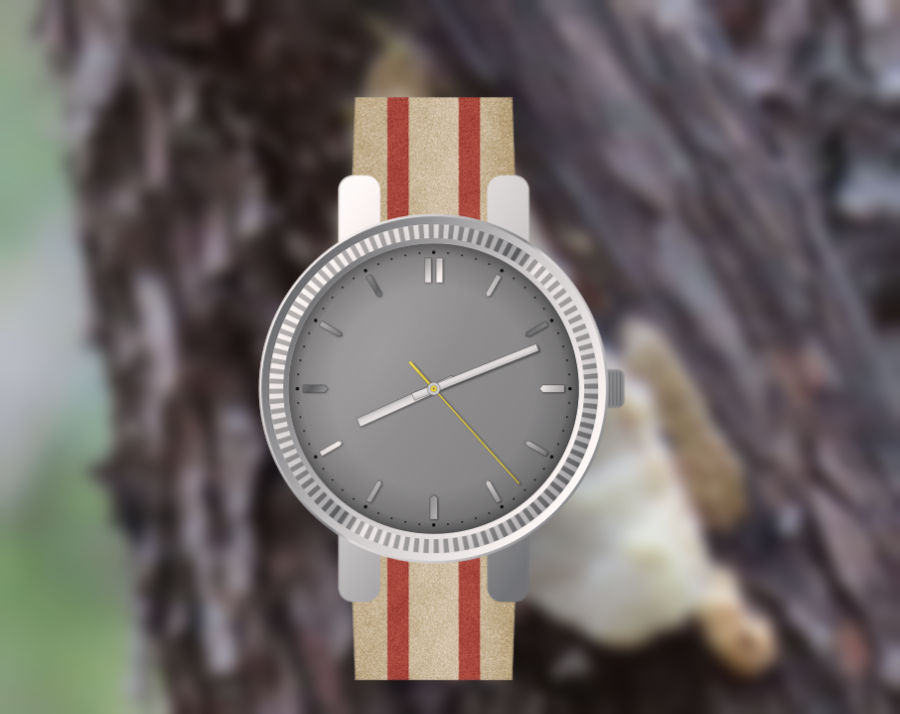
8:11:23
